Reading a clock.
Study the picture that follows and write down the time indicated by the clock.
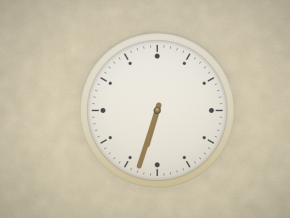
6:33
